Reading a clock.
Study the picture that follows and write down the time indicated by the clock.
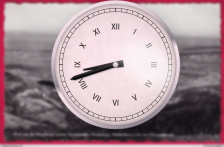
8:42
